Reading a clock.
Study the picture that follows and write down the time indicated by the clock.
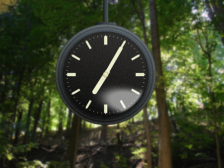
7:05
